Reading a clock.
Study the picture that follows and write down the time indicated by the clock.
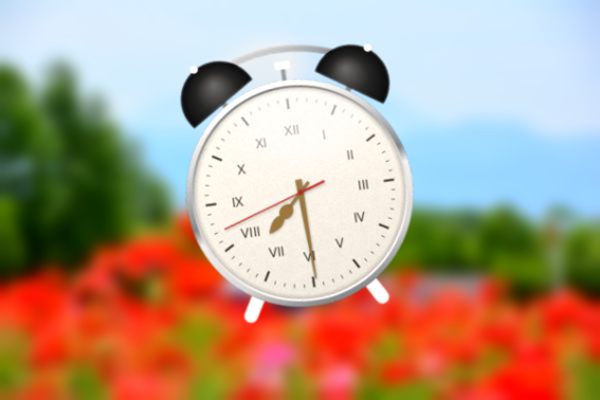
7:29:42
